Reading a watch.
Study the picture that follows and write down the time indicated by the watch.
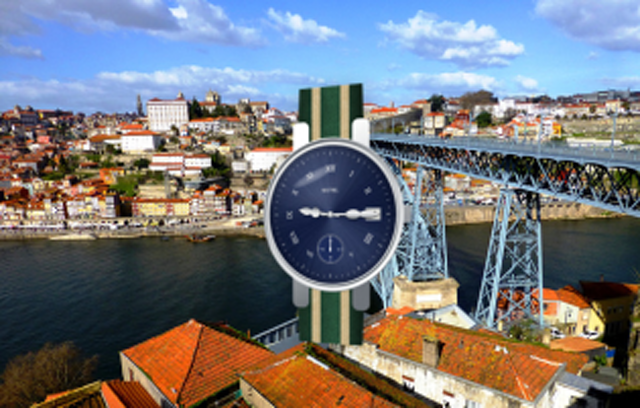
9:15
